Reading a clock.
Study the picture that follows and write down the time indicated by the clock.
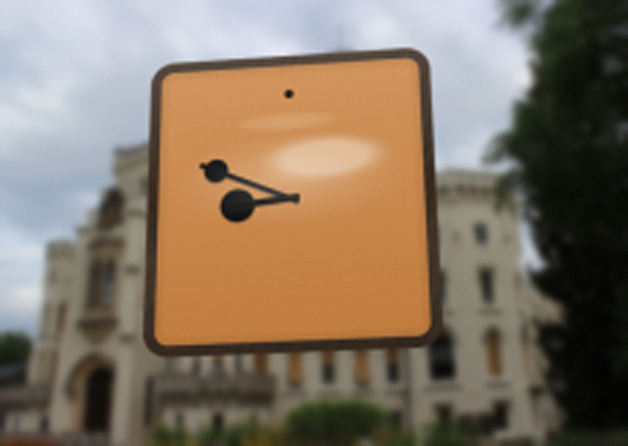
8:49
